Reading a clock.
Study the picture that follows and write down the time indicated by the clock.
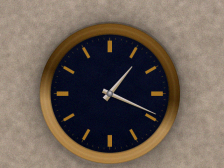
1:19
